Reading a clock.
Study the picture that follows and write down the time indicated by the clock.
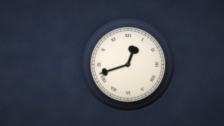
12:42
